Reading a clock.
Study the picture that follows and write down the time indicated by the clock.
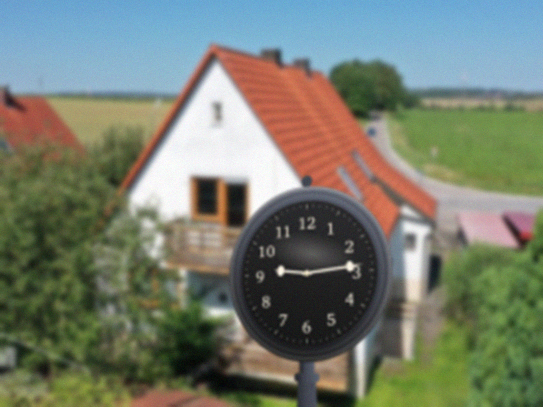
9:14
